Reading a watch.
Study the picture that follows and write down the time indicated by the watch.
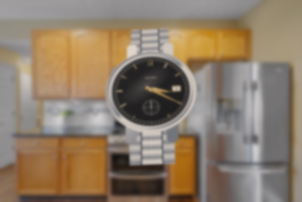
3:20
